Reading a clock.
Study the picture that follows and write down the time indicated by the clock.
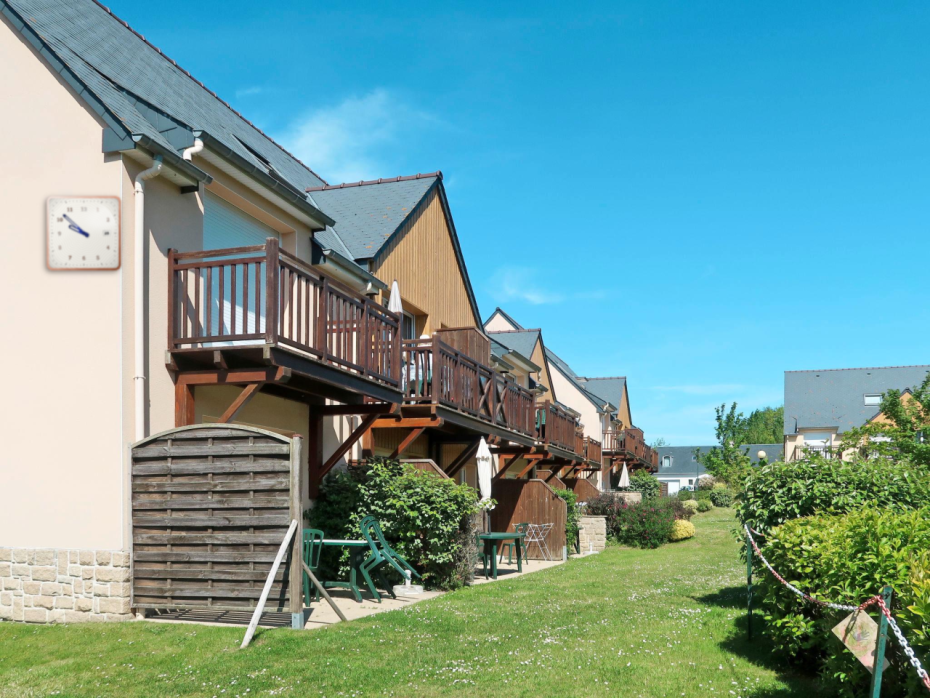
9:52
